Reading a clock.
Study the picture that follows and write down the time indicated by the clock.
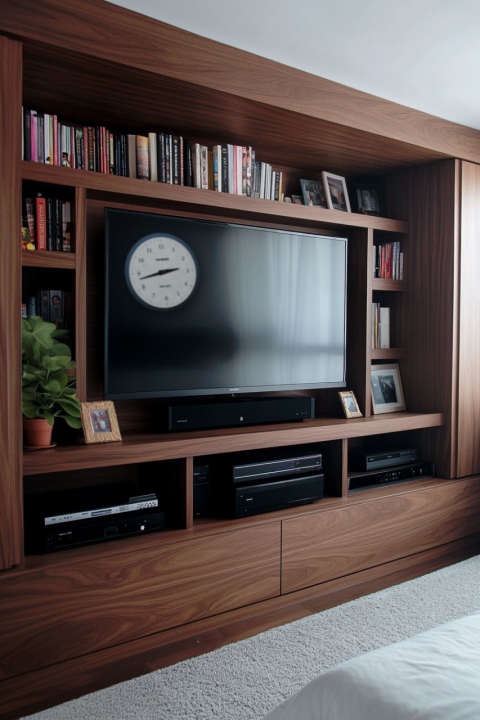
2:43
